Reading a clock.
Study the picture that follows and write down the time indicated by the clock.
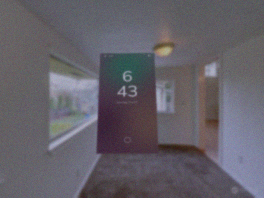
6:43
